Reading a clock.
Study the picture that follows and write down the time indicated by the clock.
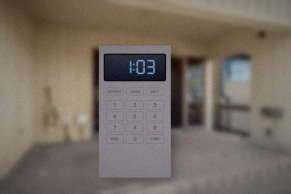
1:03
